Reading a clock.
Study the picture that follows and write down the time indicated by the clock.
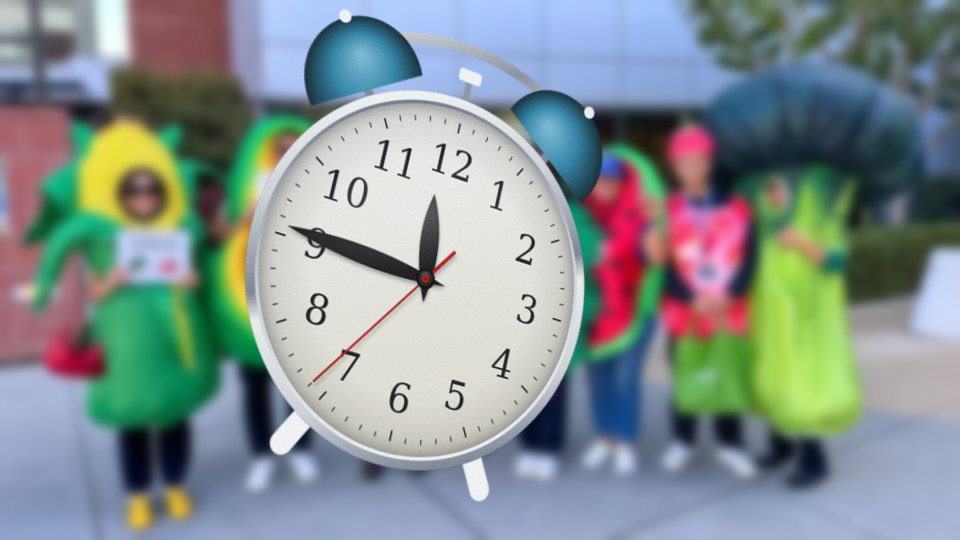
11:45:36
